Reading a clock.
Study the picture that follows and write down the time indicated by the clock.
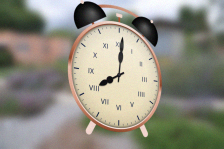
8:01
